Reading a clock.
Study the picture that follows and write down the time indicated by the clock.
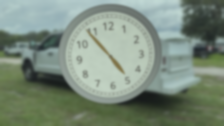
4:54
